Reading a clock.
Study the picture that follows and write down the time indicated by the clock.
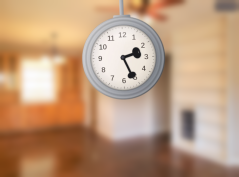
2:26
